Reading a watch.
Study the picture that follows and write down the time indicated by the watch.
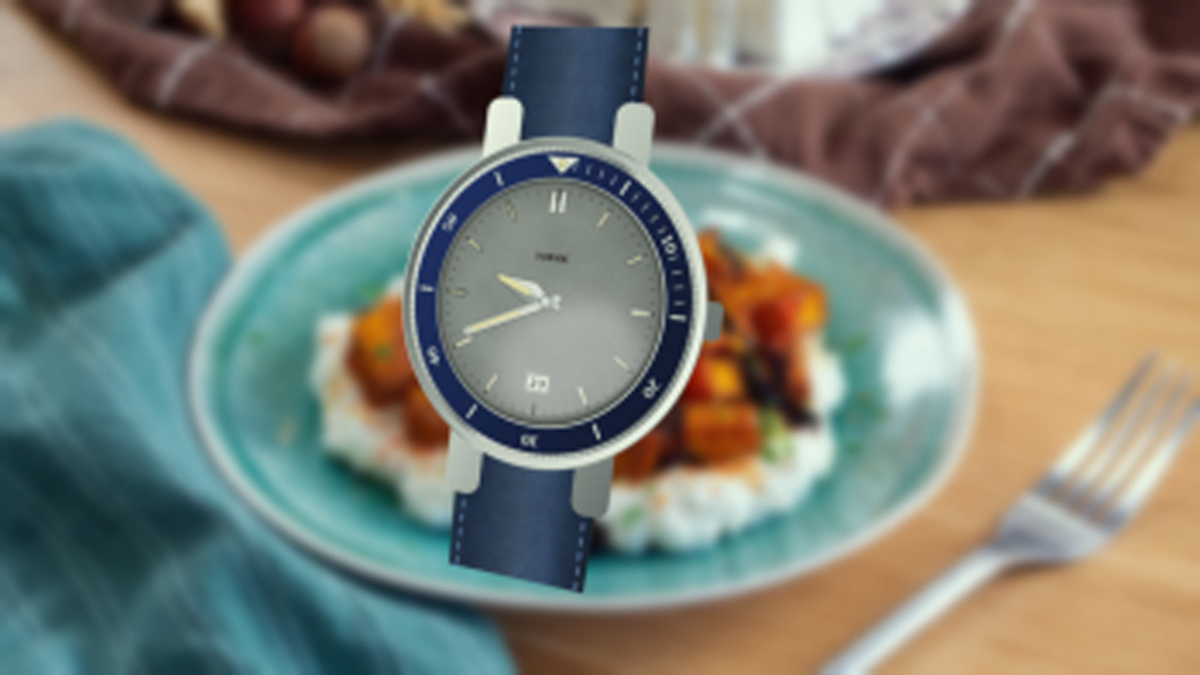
9:41
